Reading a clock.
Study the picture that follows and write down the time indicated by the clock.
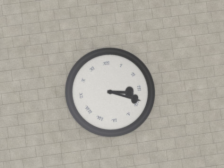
3:19
